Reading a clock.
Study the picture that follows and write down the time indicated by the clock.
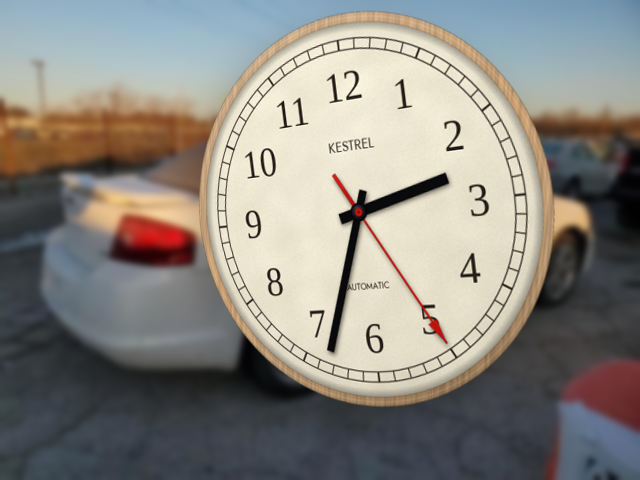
2:33:25
